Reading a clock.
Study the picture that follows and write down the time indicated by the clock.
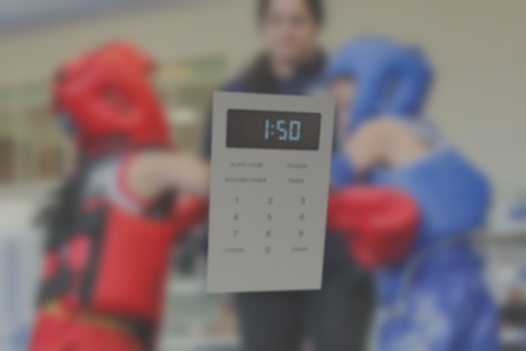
1:50
